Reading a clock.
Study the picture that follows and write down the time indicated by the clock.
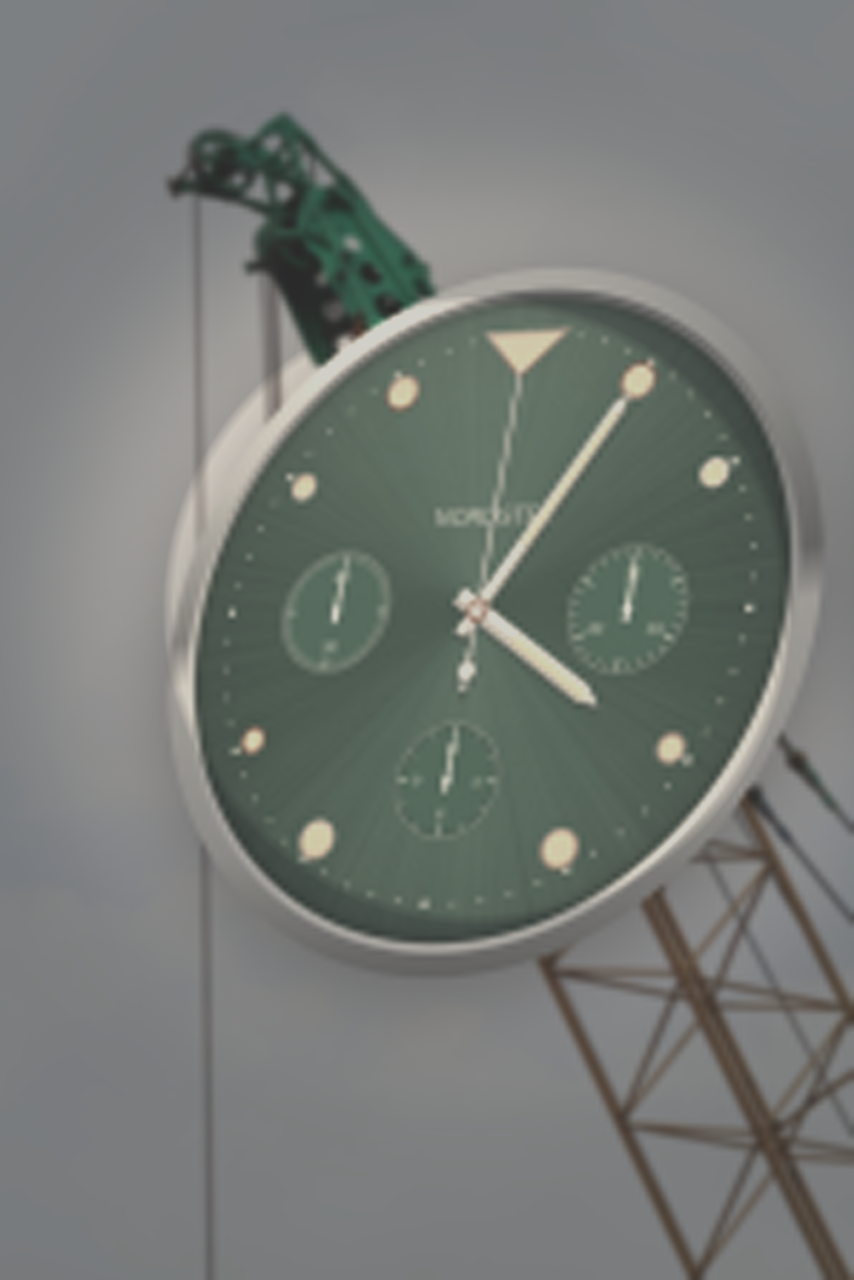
4:05
